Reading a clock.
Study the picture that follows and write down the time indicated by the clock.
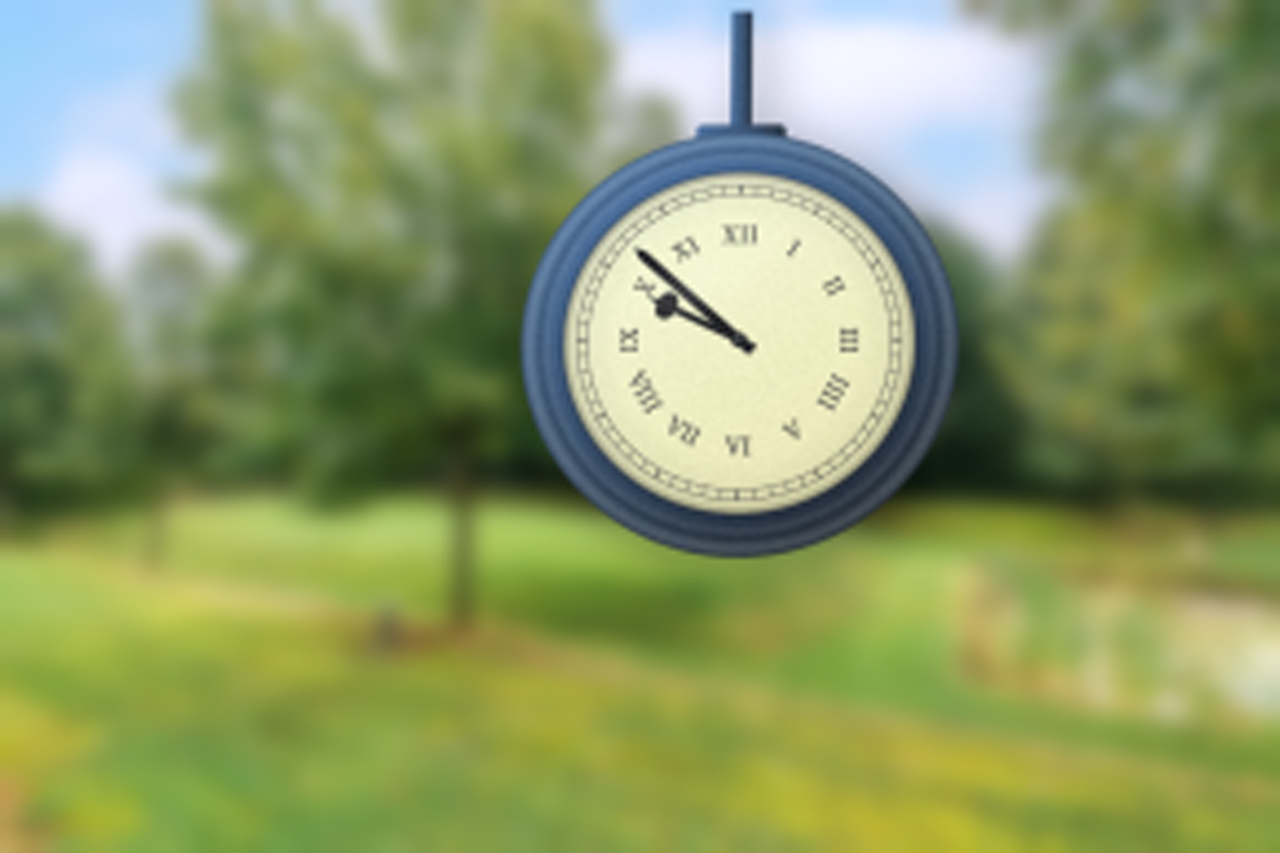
9:52
